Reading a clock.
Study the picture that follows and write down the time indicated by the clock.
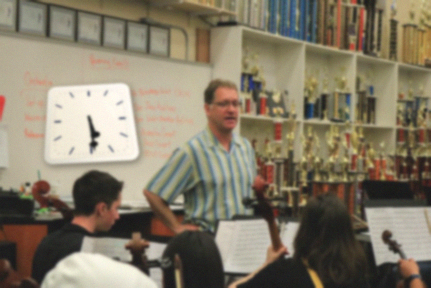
5:29
